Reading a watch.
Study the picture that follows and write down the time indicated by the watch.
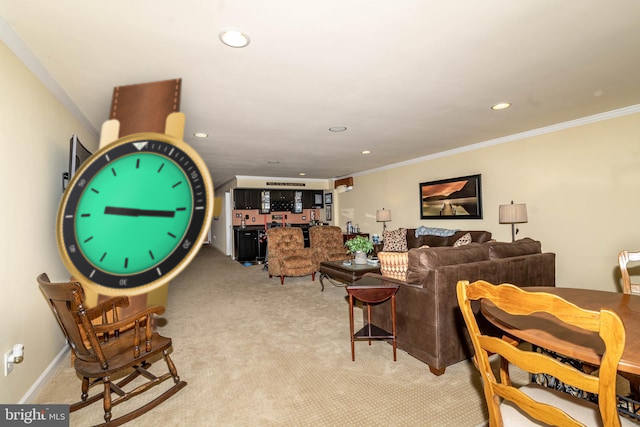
9:16
